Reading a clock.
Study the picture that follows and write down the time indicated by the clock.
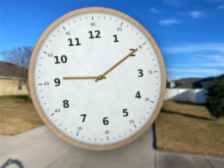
9:10
